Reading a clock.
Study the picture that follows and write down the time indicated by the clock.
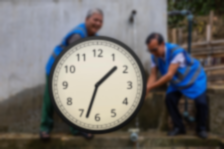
1:33
